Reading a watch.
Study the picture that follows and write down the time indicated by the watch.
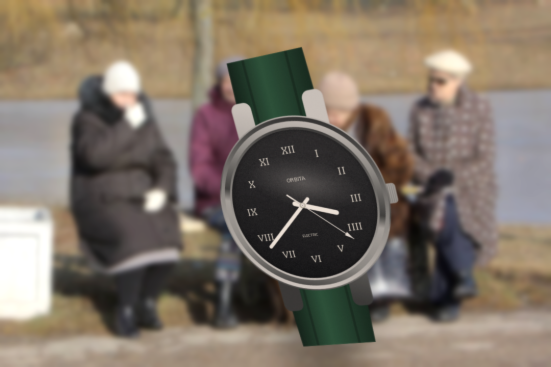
3:38:22
